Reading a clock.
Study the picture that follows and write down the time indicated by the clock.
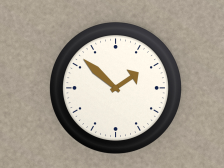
1:52
